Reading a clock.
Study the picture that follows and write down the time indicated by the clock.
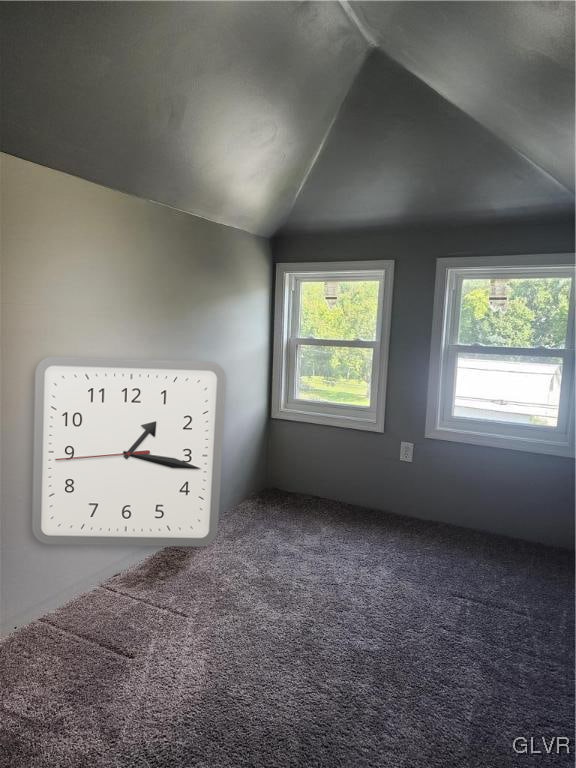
1:16:44
